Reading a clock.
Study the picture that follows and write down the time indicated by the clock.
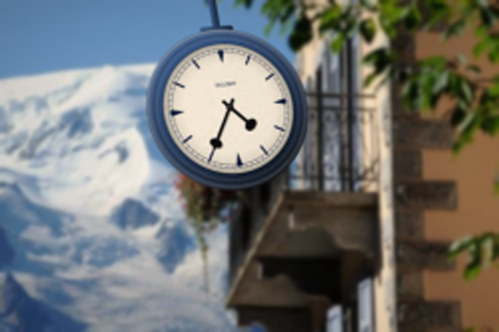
4:35
